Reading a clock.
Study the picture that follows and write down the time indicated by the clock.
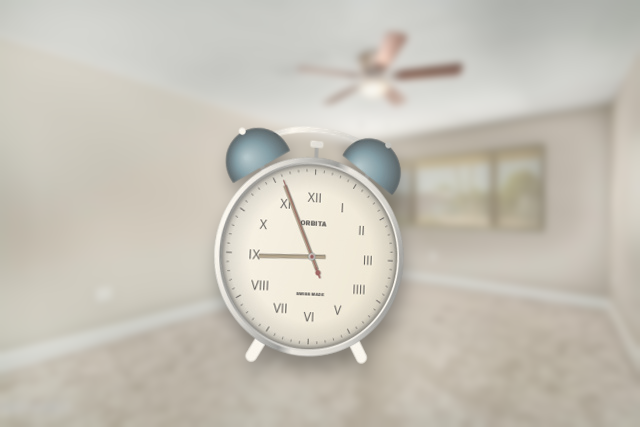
8:55:56
